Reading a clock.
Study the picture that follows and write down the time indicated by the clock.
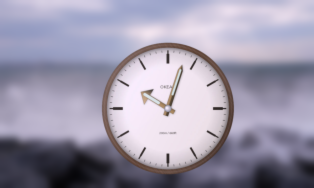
10:03
